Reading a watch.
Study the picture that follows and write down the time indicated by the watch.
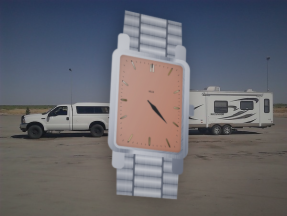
4:22
